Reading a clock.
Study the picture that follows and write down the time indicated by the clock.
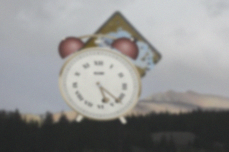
5:22
